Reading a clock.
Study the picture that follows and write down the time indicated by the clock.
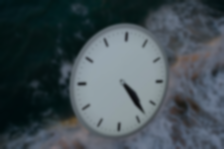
4:23
